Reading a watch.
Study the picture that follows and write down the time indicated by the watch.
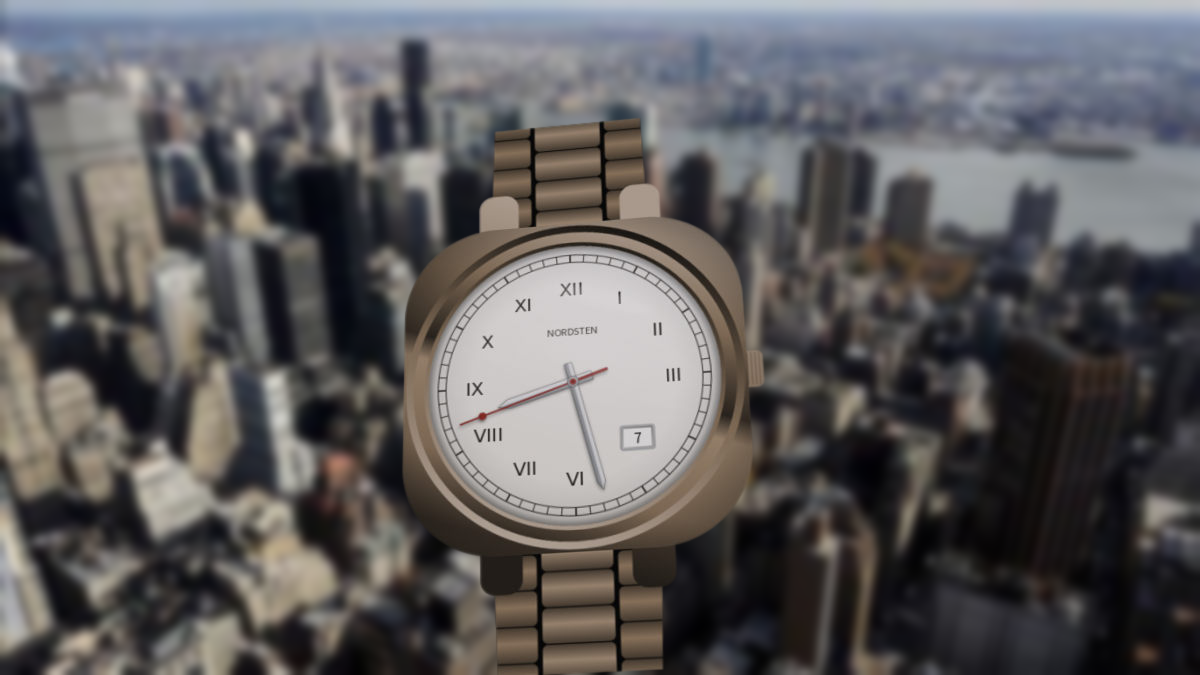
8:27:42
